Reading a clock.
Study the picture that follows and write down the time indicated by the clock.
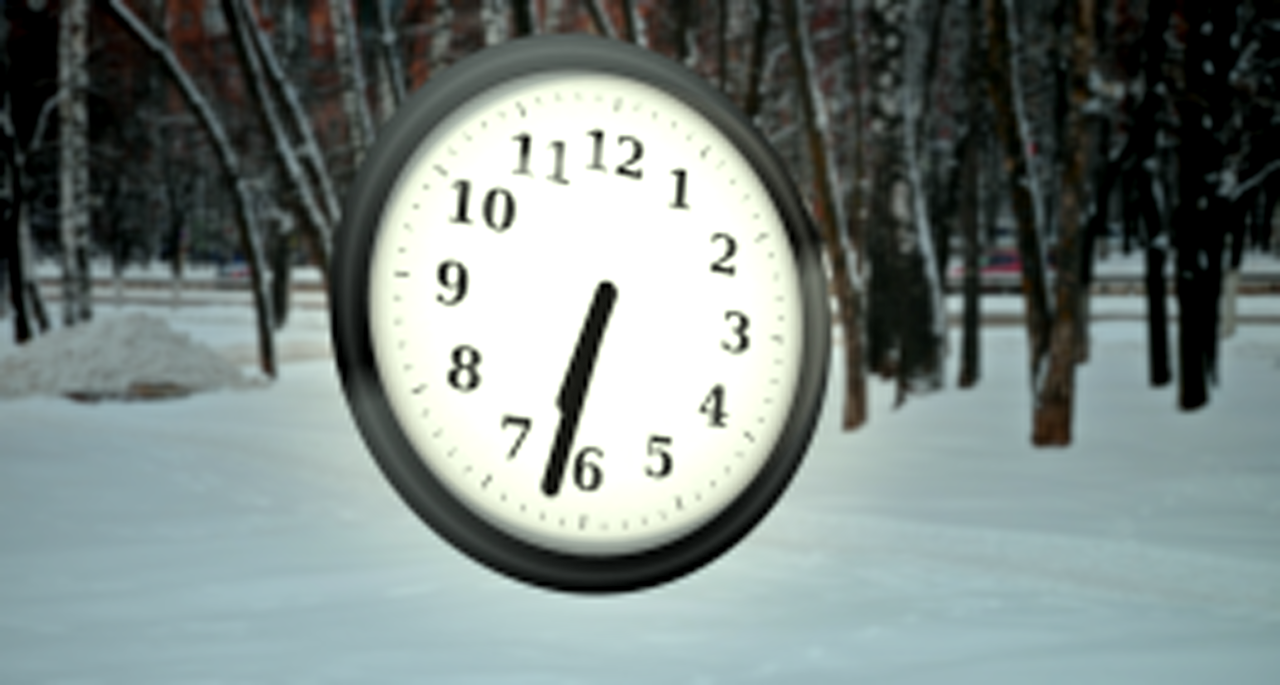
6:32
